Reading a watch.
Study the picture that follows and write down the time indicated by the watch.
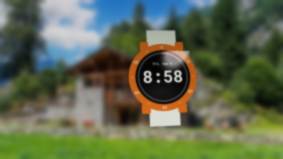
8:58
